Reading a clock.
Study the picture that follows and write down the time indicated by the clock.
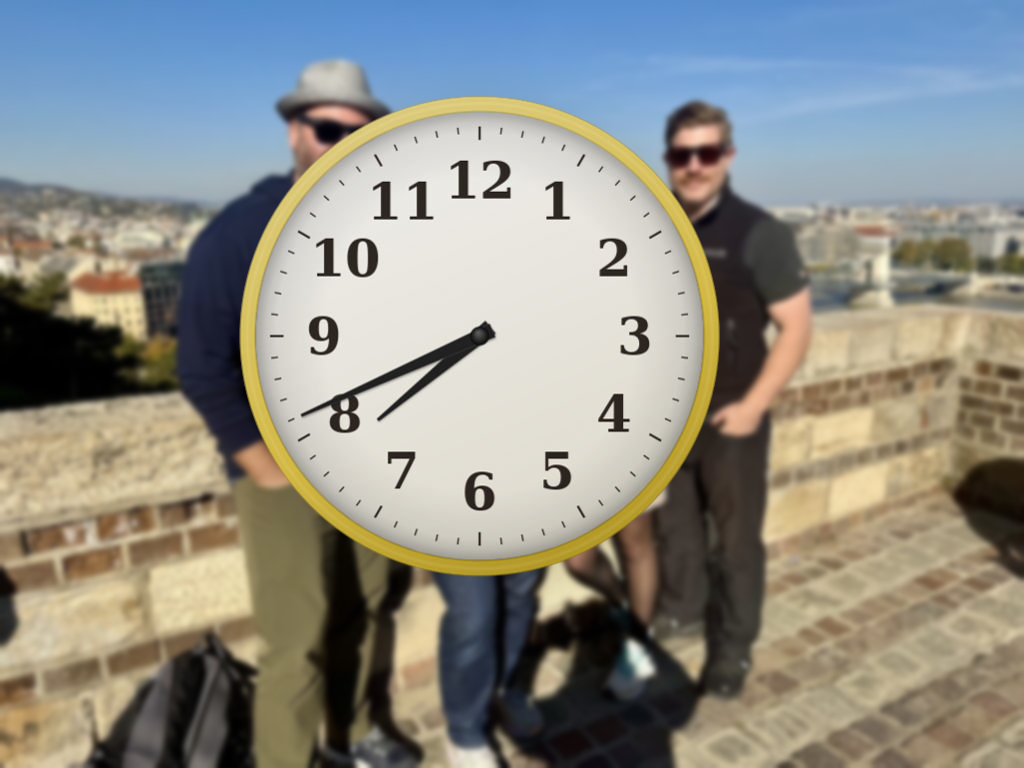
7:41
